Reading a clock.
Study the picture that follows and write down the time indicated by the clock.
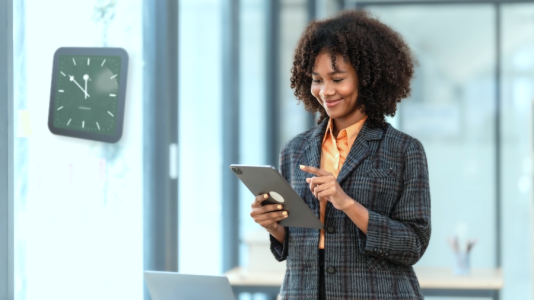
11:51
